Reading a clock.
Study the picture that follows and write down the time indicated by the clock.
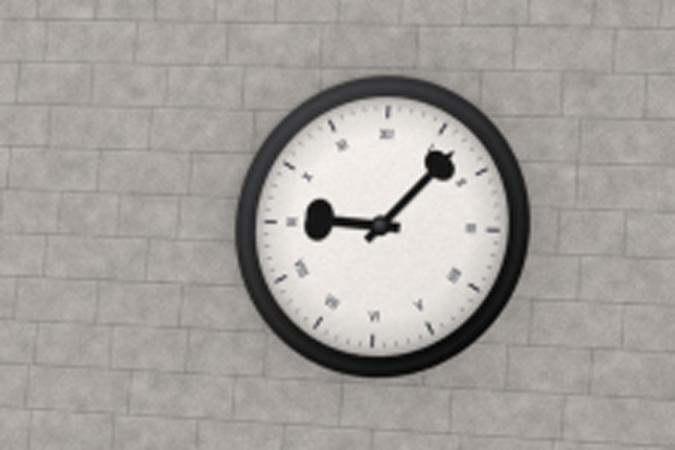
9:07
